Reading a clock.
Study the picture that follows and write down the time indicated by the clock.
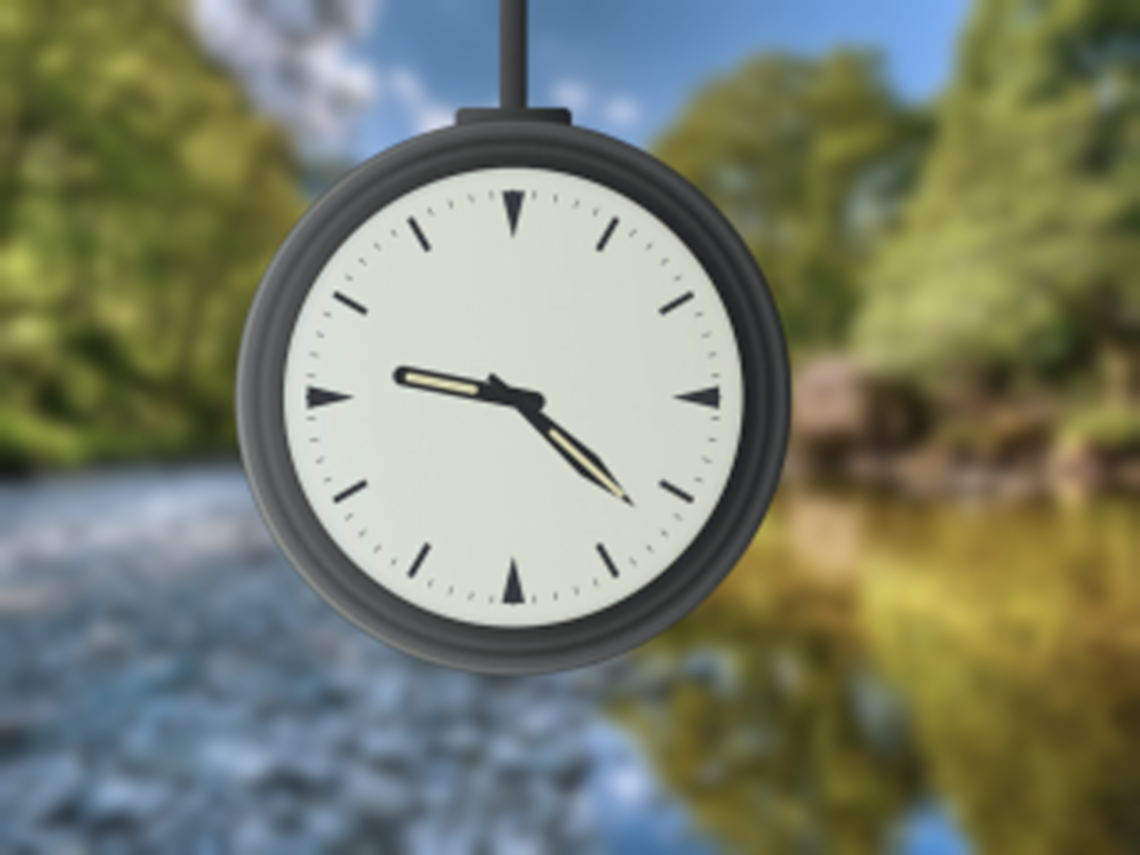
9:22
